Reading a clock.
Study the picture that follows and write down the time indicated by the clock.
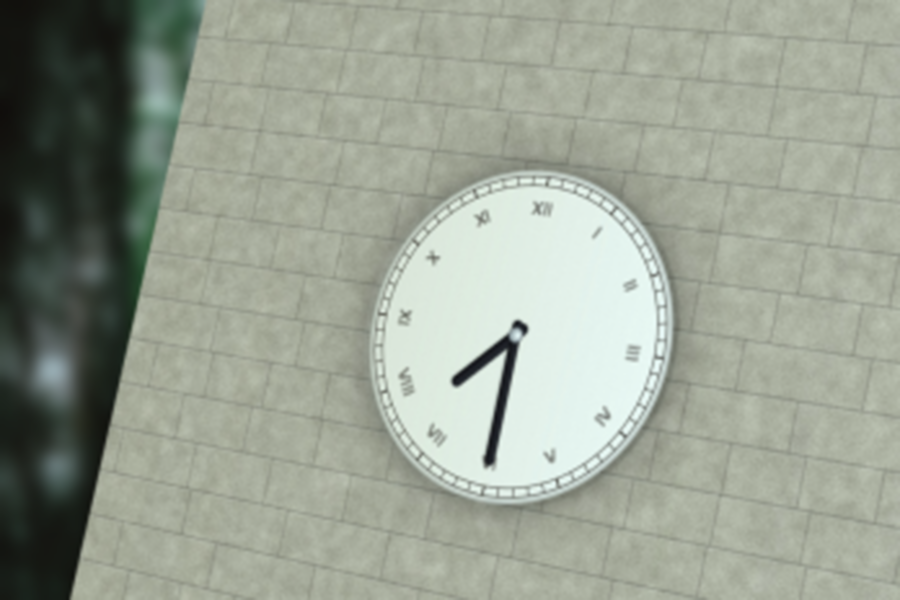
7:30
